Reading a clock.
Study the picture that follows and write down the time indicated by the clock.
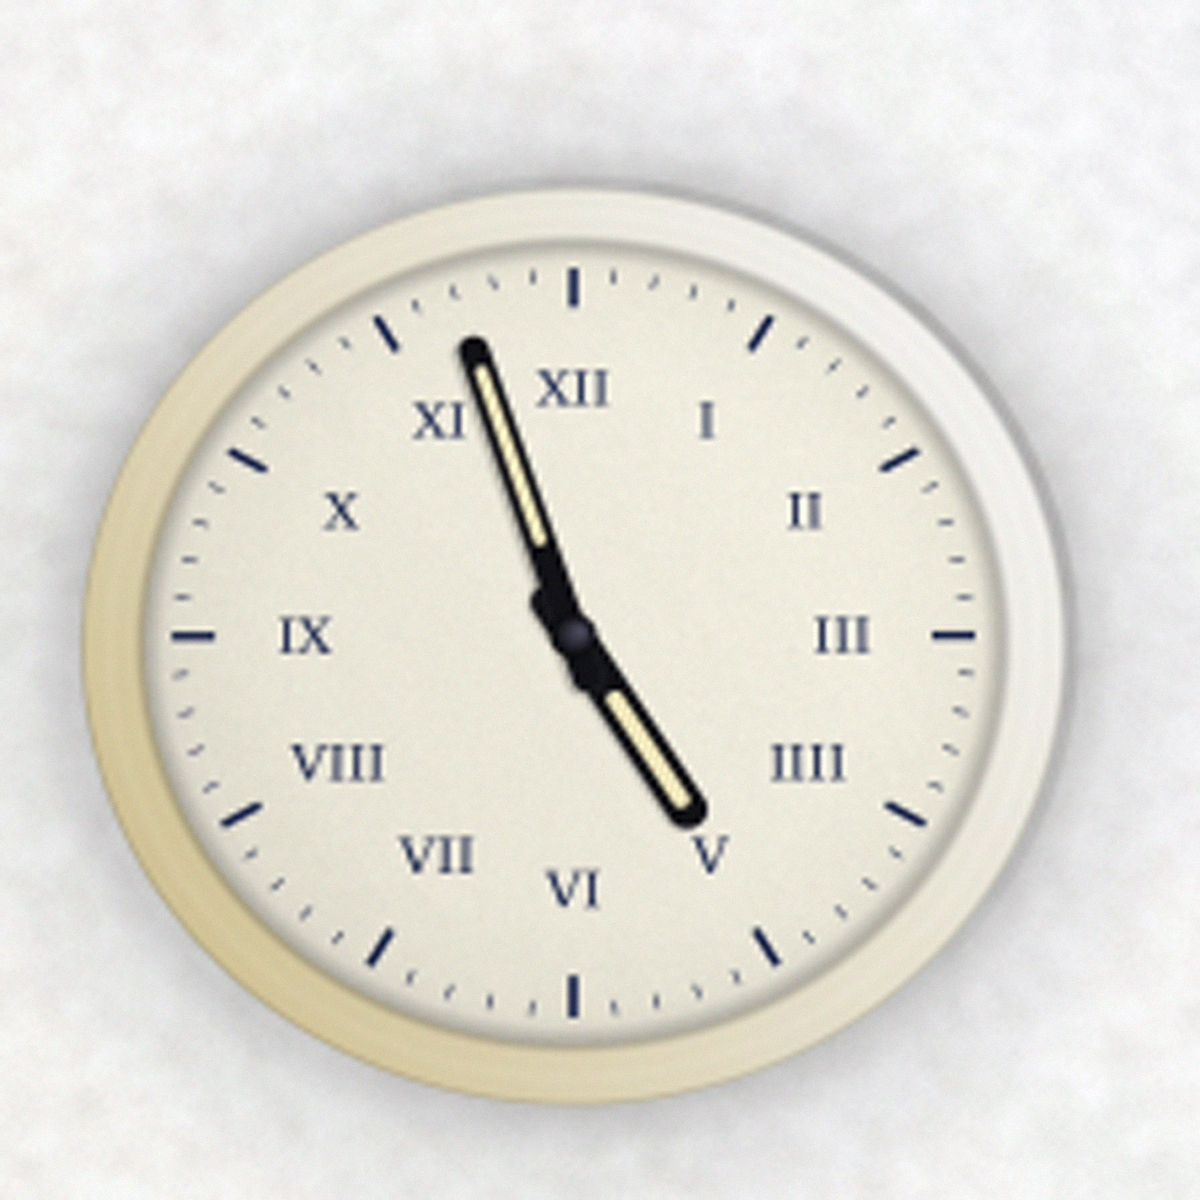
4:57
